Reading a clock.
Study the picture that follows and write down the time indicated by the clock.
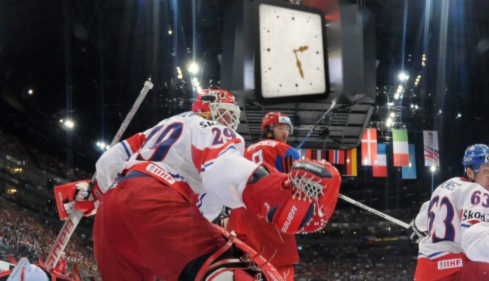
2:27
